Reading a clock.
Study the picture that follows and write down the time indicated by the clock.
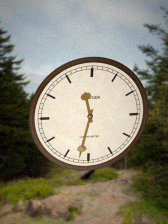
11:32
